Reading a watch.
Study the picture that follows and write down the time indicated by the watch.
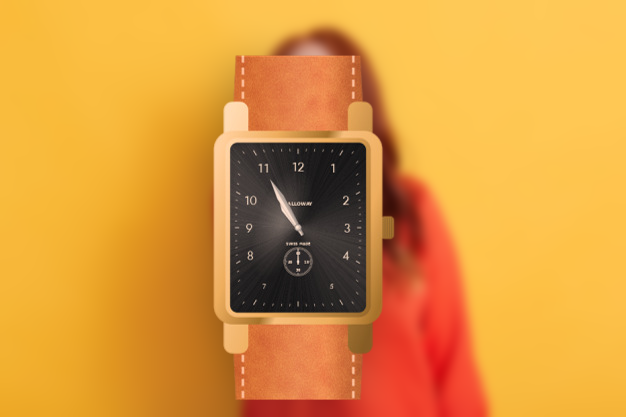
10:55
